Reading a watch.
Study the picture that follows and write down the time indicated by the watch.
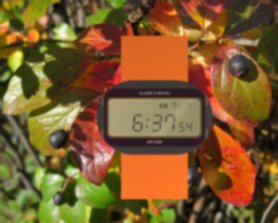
6:37
